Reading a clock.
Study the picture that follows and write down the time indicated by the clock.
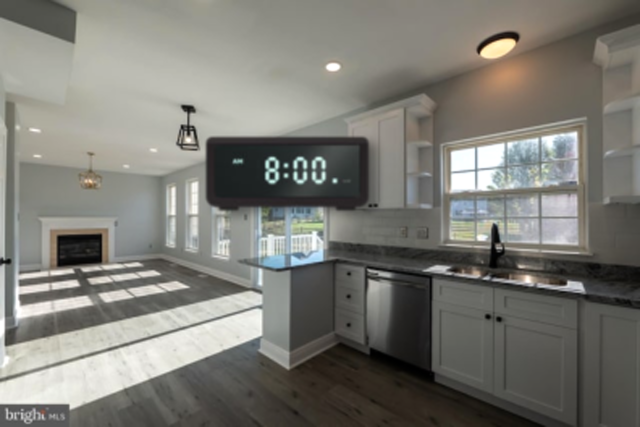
8:00
